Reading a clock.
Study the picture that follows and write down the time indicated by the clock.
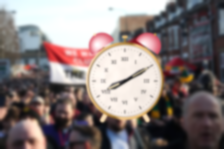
8:10
